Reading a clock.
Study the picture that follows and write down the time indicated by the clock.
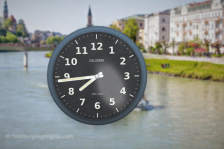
7:44
